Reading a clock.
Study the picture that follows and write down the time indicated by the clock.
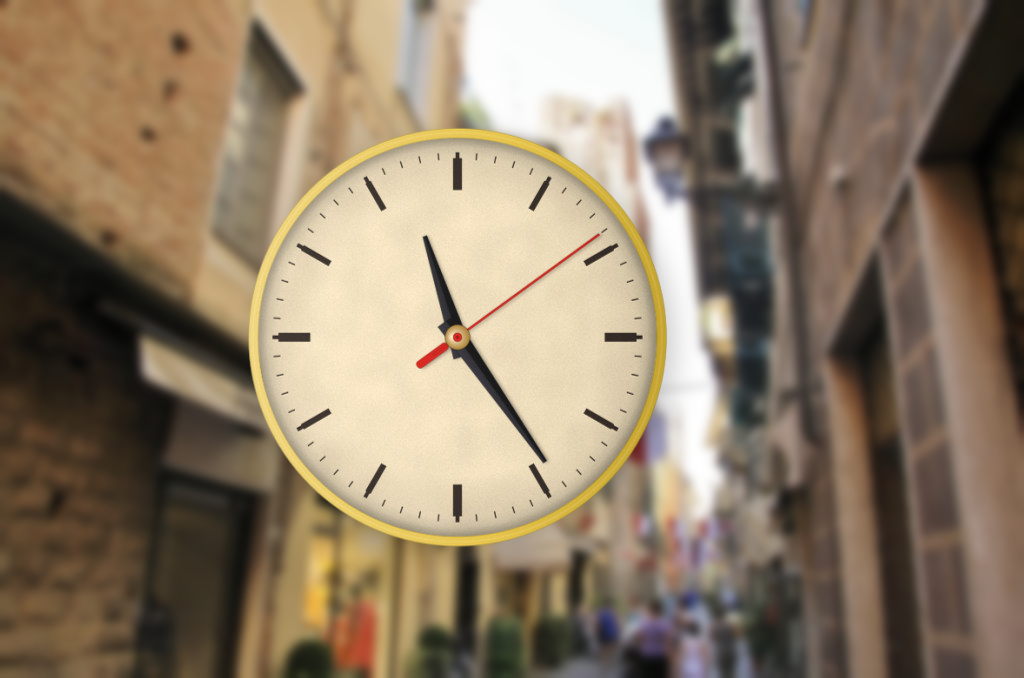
11:24:09
